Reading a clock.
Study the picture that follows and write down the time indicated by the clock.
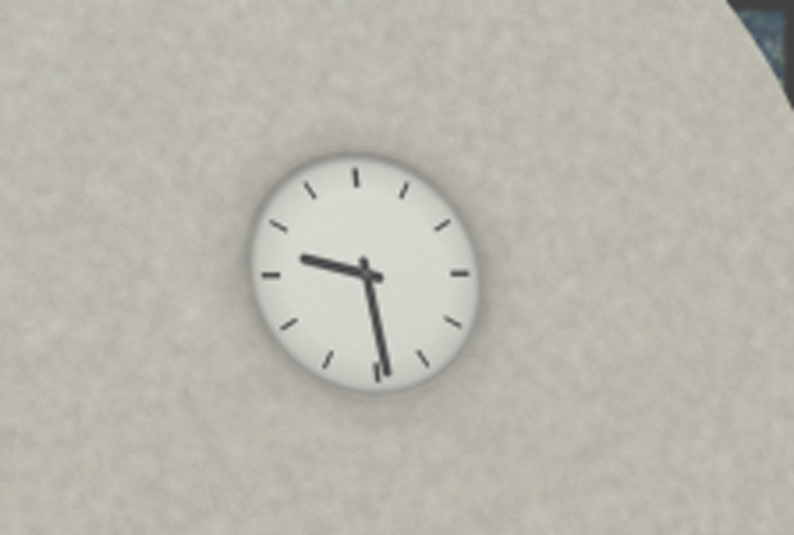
9:29
